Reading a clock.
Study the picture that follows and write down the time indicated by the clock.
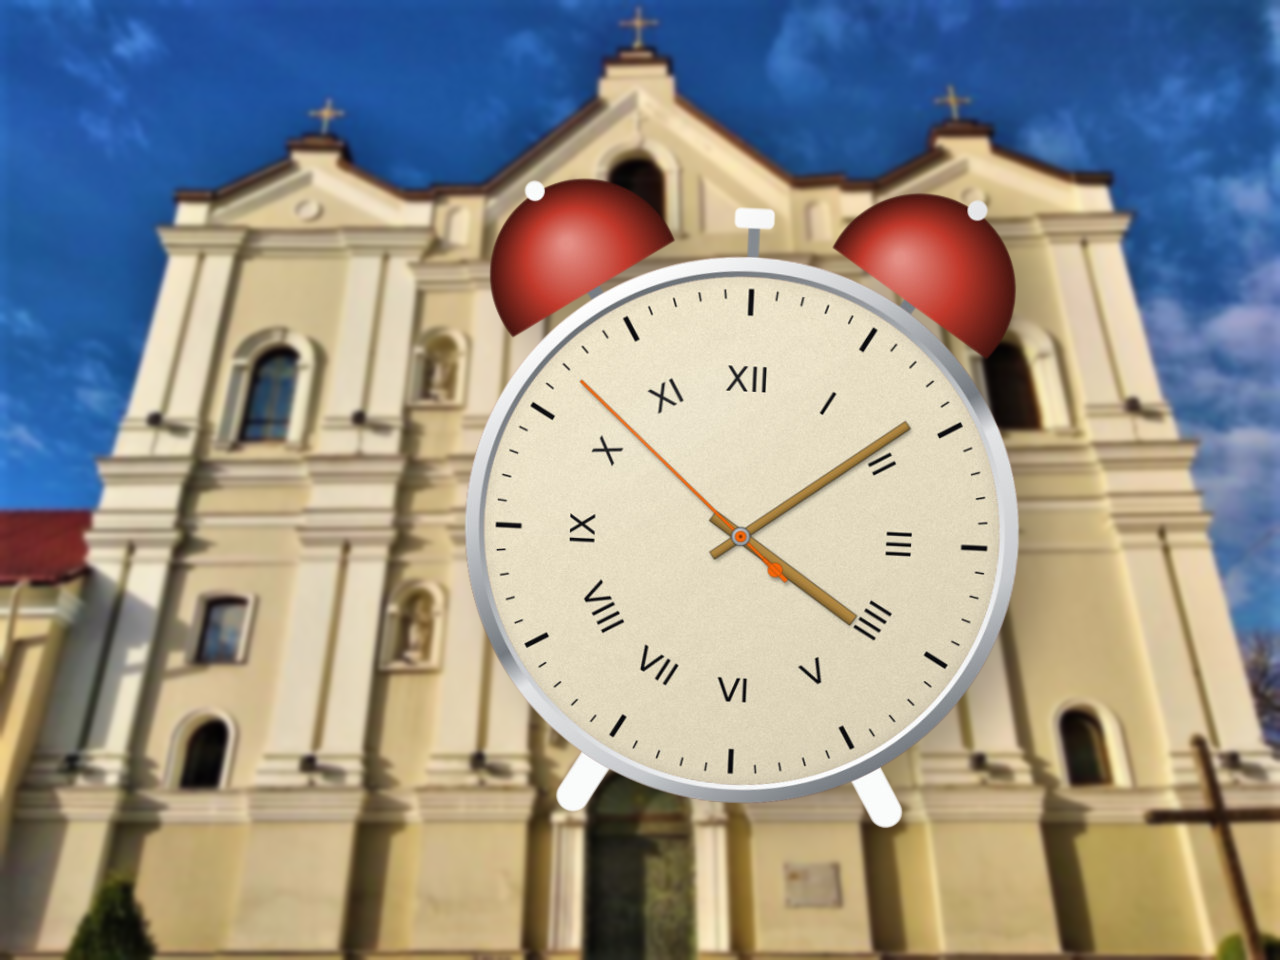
4:08:52
